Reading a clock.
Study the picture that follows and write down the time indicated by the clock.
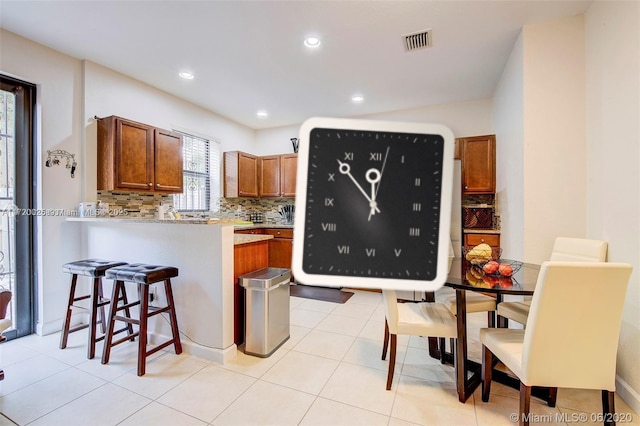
11:53:02
